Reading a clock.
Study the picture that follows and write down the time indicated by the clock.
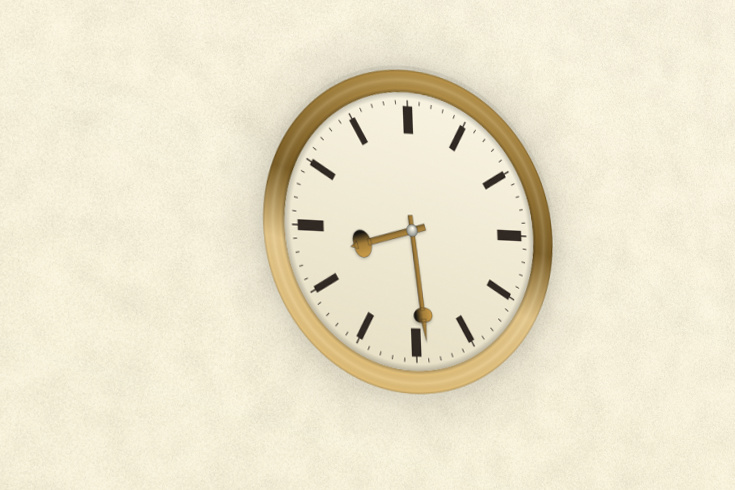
8:29
